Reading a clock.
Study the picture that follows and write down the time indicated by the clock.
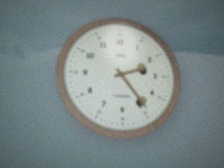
2:24
